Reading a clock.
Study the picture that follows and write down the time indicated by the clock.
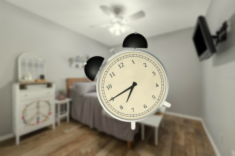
7:45
